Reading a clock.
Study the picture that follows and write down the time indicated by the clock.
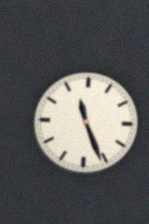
11:26
